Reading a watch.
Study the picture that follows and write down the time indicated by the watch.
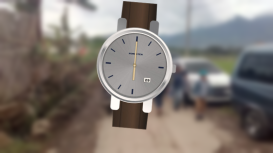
6:00
